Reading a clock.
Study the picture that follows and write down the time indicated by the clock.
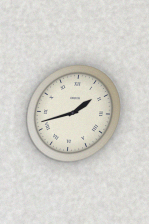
1:42
